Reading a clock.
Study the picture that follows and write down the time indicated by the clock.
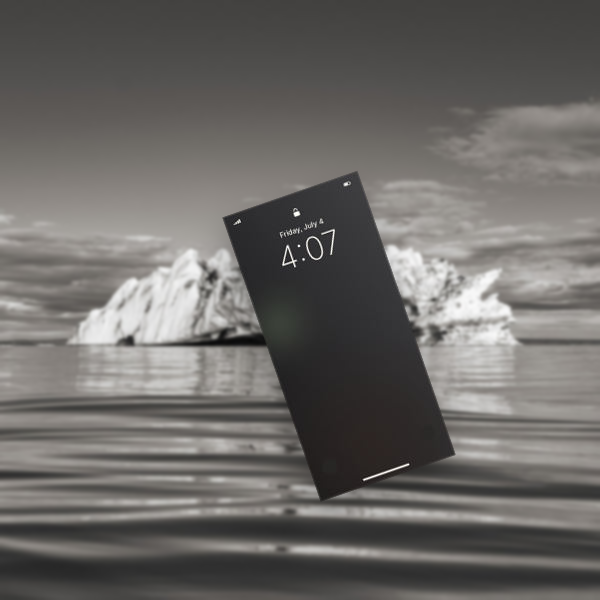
4:07
